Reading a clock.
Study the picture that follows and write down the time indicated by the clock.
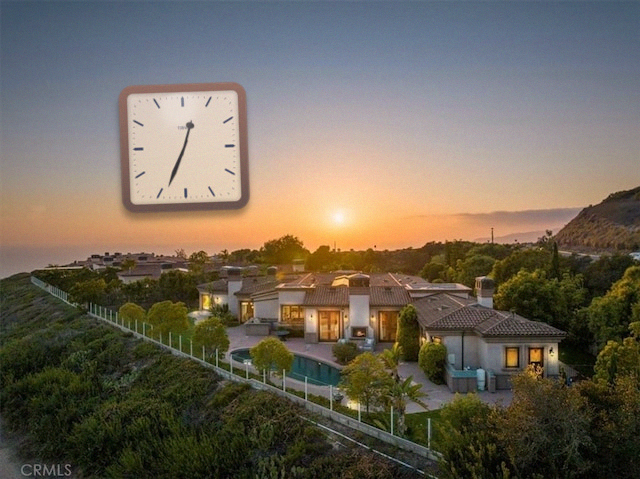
12:34
